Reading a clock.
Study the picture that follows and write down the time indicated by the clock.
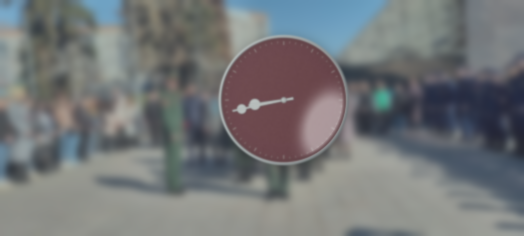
8:43
